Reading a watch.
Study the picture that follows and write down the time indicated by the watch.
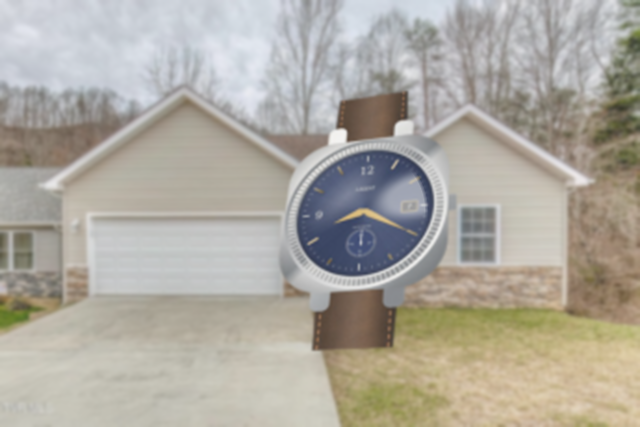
8:20
